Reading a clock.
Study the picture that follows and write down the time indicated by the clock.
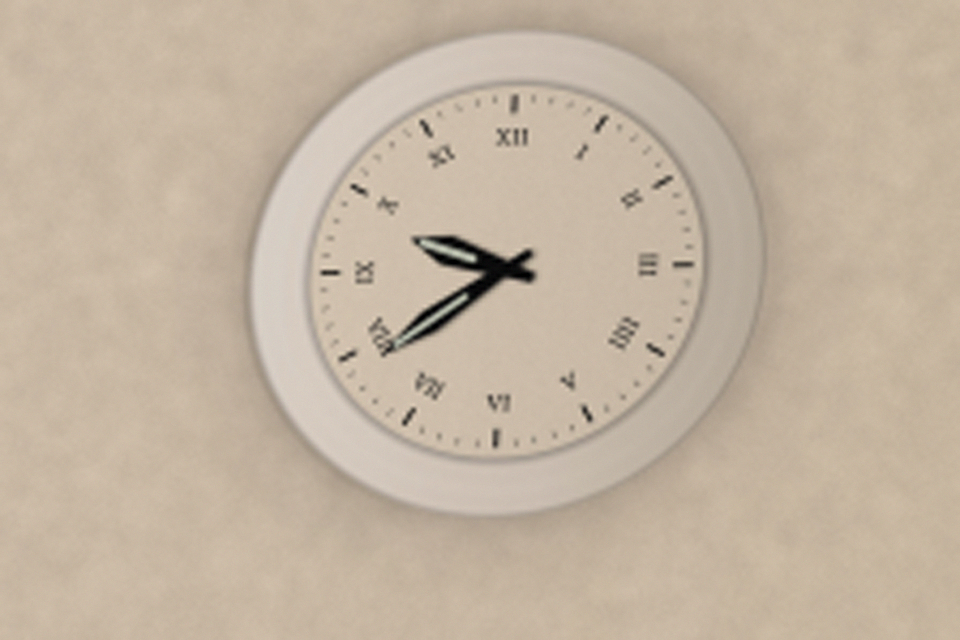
9:39
